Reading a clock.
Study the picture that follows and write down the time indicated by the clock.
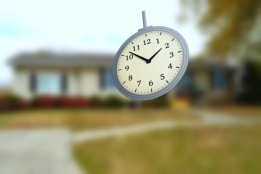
1:52
